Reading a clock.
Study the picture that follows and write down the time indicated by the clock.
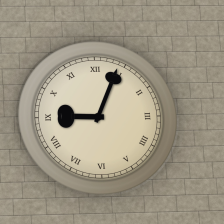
9:04
